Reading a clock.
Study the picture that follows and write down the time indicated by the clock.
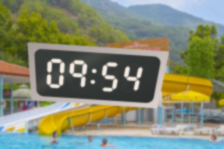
9:54
